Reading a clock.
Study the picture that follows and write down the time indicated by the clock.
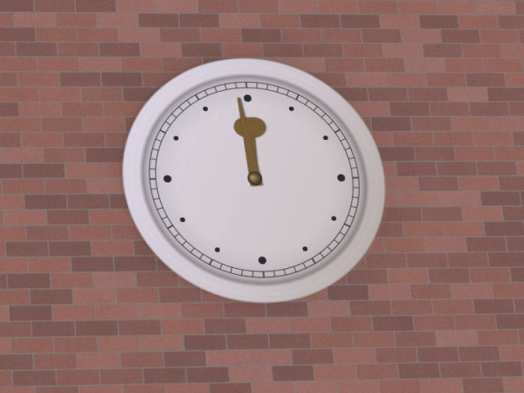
11:59
